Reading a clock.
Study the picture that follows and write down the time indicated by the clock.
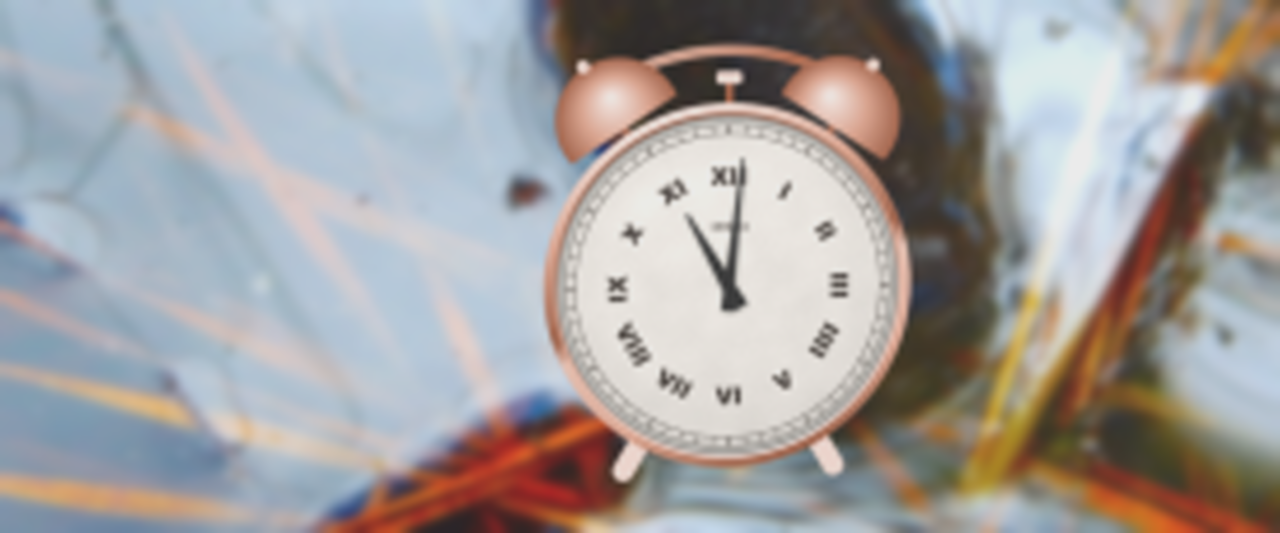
11:01
